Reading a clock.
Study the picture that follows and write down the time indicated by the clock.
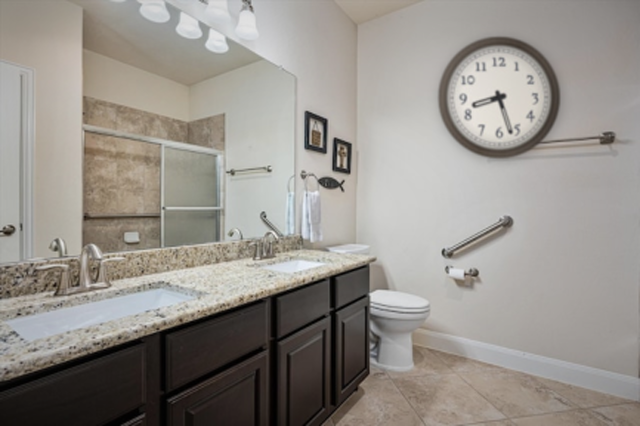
8:27
